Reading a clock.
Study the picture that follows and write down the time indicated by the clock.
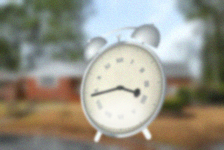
3:44
